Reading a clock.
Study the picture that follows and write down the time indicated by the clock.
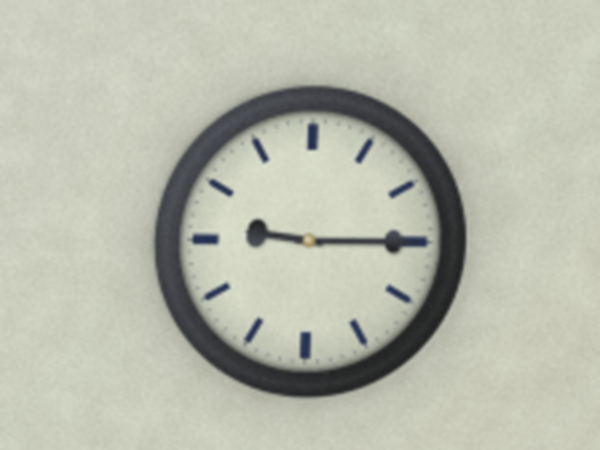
9:15
